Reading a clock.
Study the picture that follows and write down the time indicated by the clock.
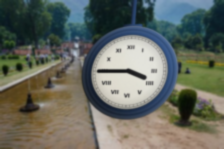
3:45
